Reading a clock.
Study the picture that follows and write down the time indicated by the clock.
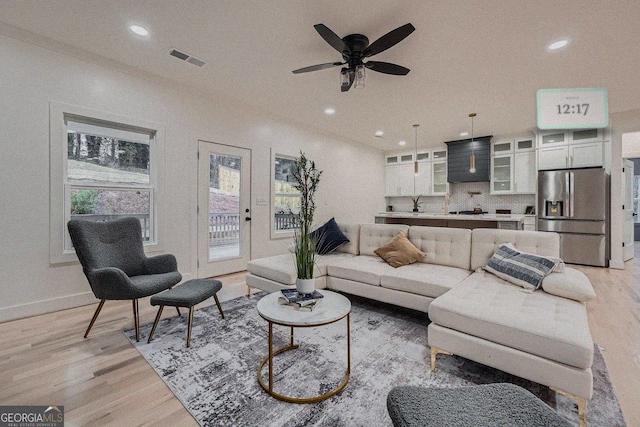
12:17
